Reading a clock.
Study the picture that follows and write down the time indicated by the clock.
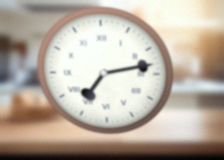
7:13
